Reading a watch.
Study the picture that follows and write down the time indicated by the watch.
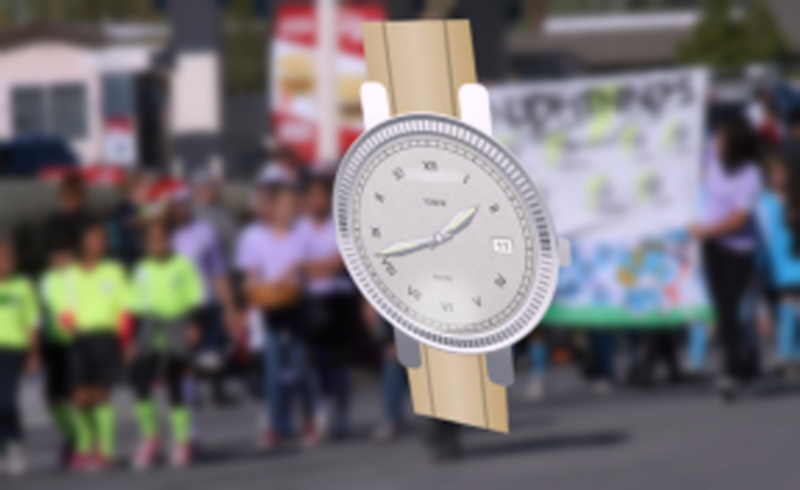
1:42
